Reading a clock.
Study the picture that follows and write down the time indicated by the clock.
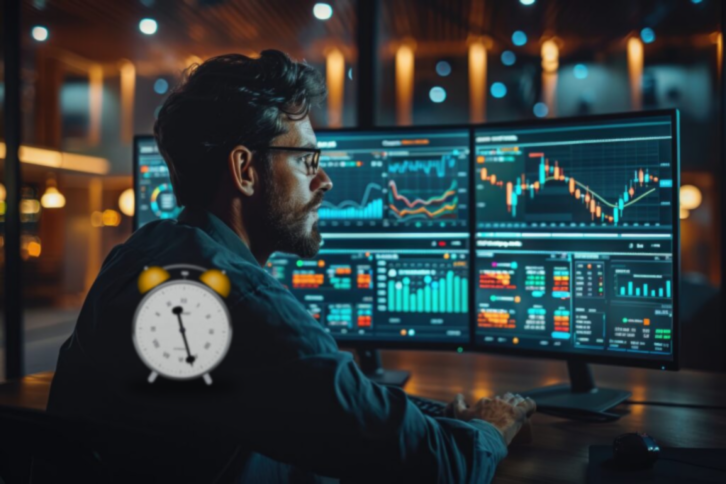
11:27
